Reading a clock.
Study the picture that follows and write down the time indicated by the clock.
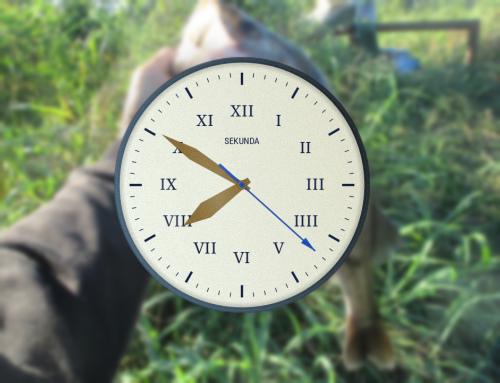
7:50:22
